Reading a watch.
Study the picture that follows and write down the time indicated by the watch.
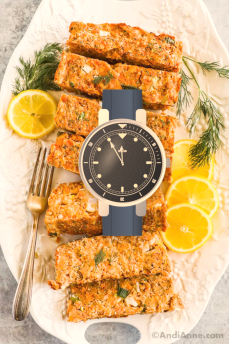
11:55
